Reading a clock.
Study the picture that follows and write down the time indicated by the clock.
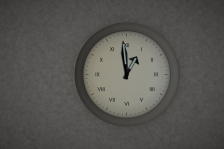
12:59
